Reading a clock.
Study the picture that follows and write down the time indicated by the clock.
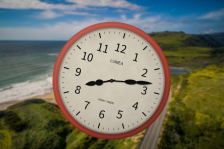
8:13
